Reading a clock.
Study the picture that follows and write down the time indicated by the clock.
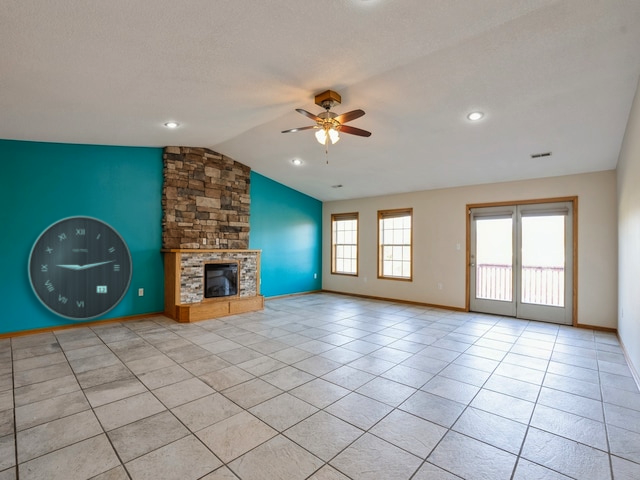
9:13
